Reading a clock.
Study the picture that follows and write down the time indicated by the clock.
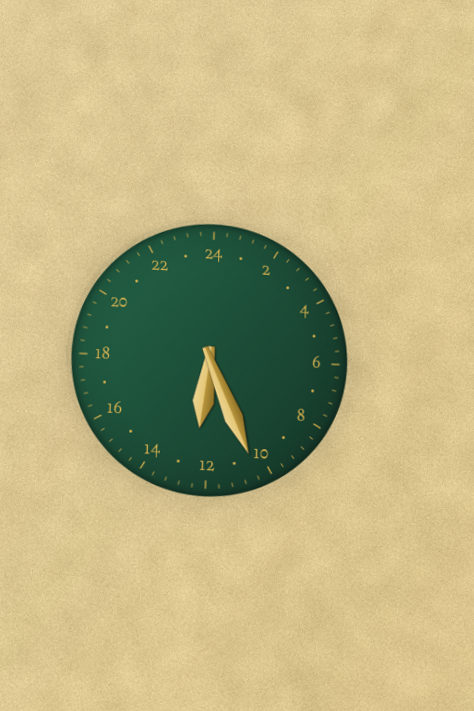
12:26
